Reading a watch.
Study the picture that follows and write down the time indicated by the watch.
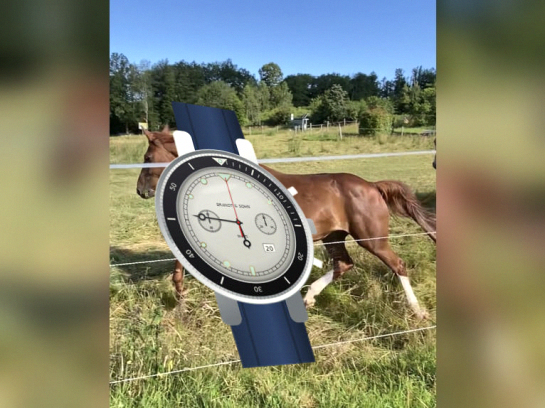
5:46
